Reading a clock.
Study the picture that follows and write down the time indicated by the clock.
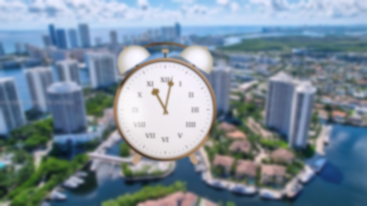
11:02
